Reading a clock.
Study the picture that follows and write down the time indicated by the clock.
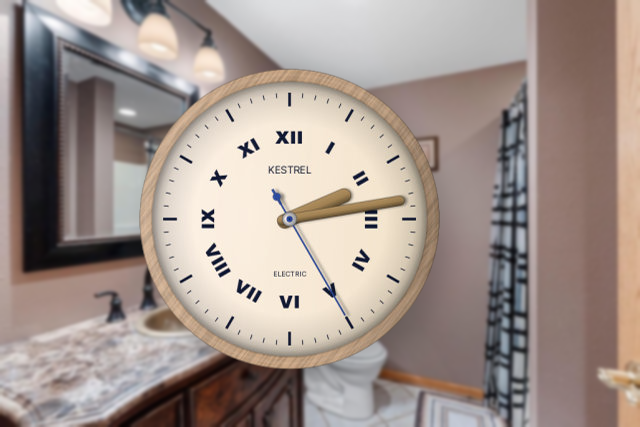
2:13:25
